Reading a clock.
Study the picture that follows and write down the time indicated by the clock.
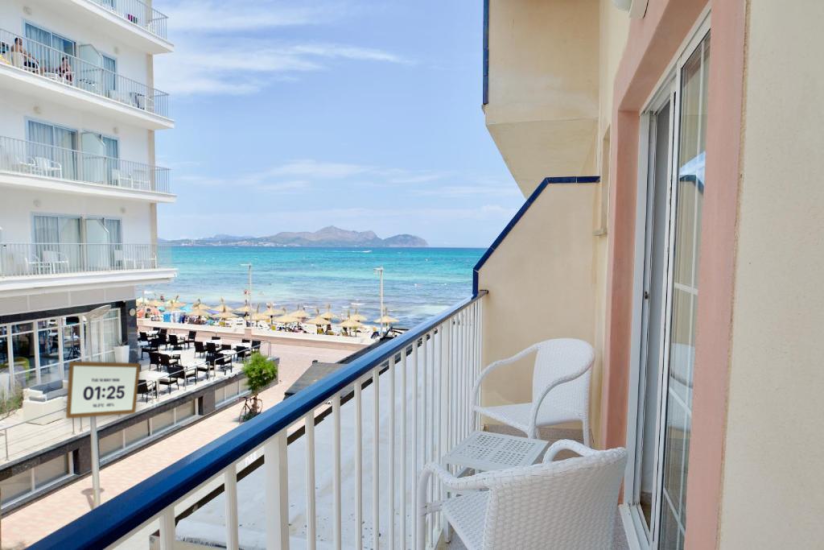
1:25
